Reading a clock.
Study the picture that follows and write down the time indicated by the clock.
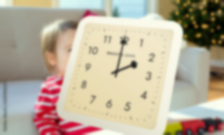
2:00
